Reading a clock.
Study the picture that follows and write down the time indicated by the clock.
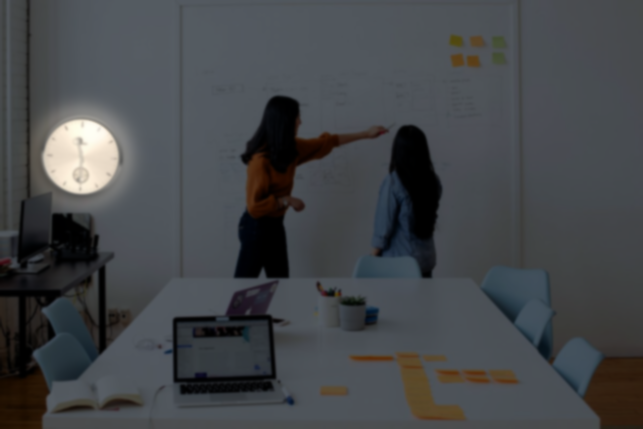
11:30
